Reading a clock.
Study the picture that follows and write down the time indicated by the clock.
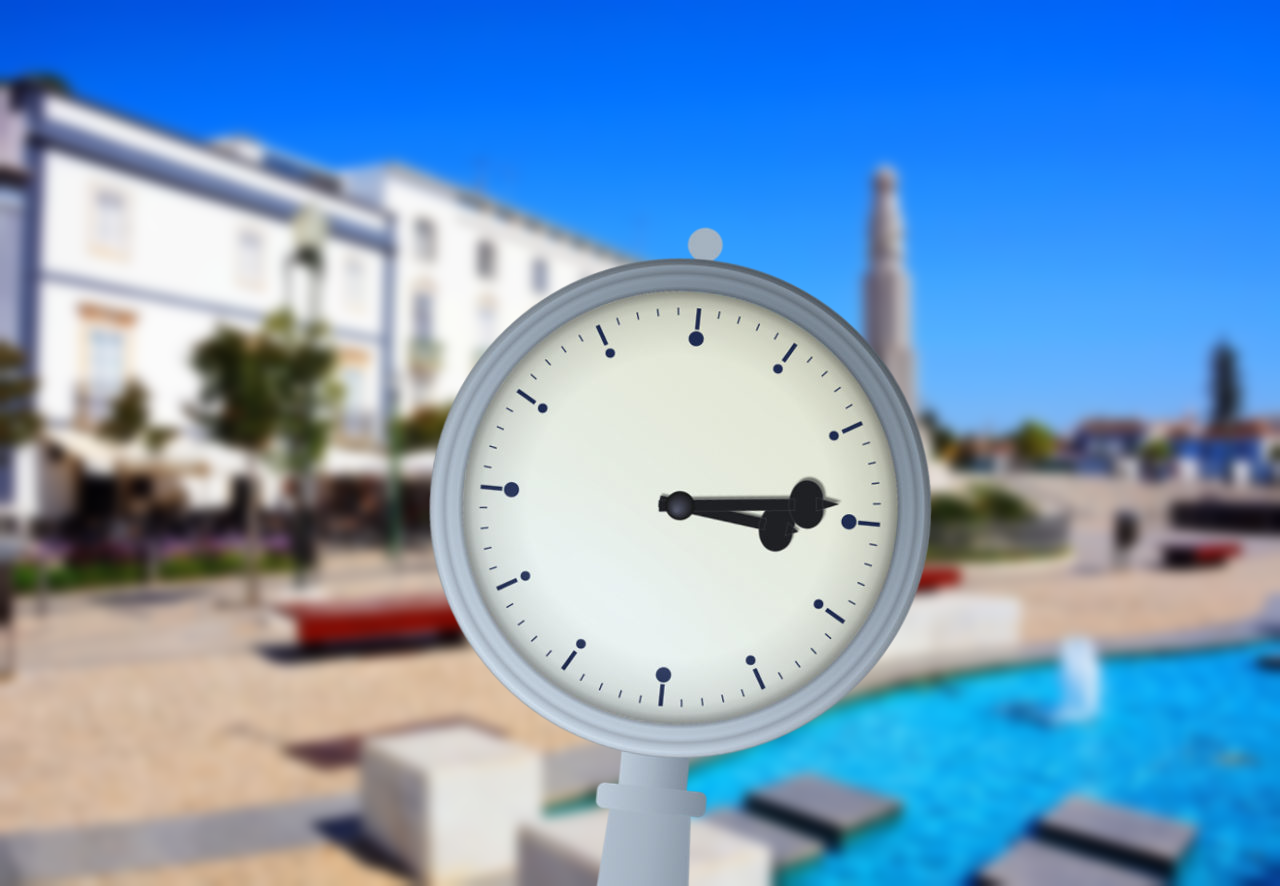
3:14
